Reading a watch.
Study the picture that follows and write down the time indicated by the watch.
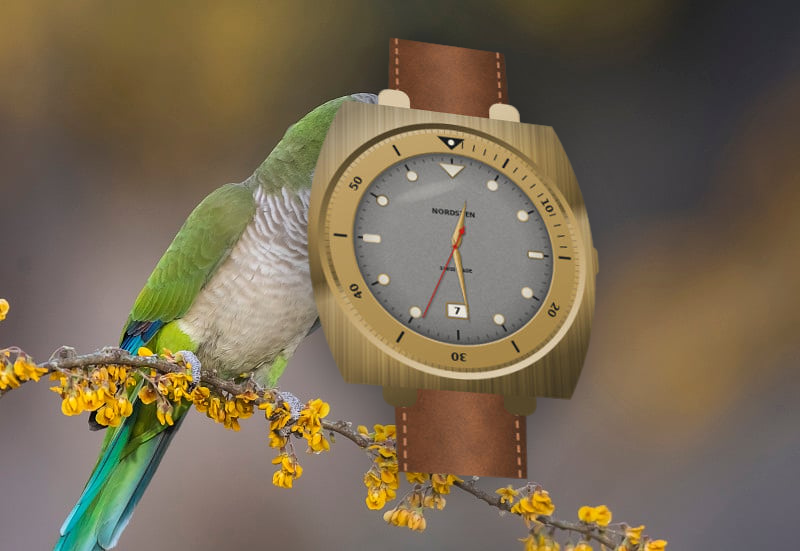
12:28:34
